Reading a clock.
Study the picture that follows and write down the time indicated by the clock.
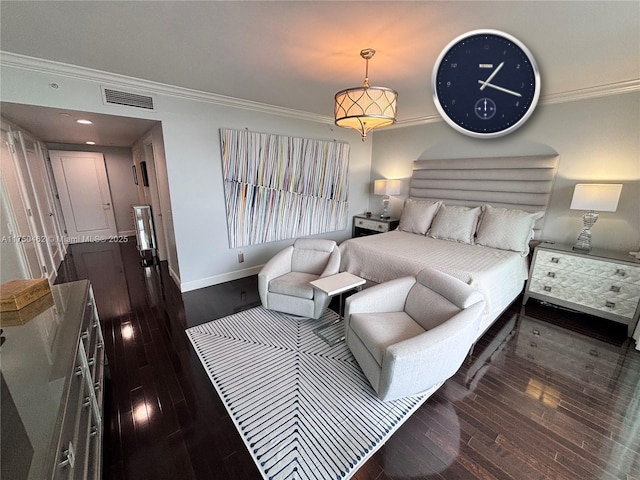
1:18
